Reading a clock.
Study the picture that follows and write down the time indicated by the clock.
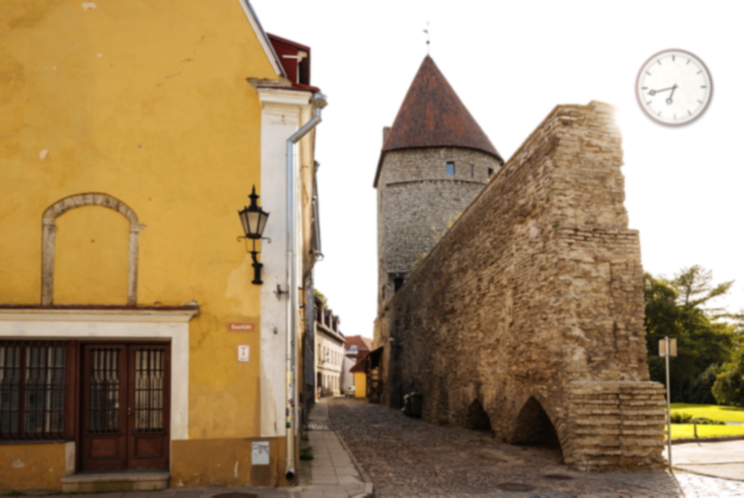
6:43
